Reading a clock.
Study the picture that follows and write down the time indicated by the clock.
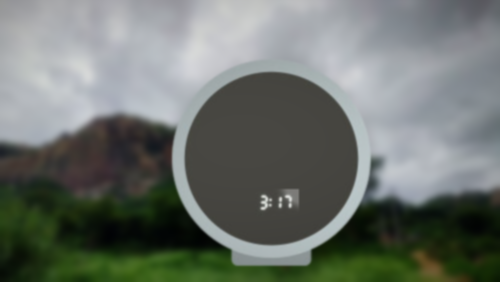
3:17
